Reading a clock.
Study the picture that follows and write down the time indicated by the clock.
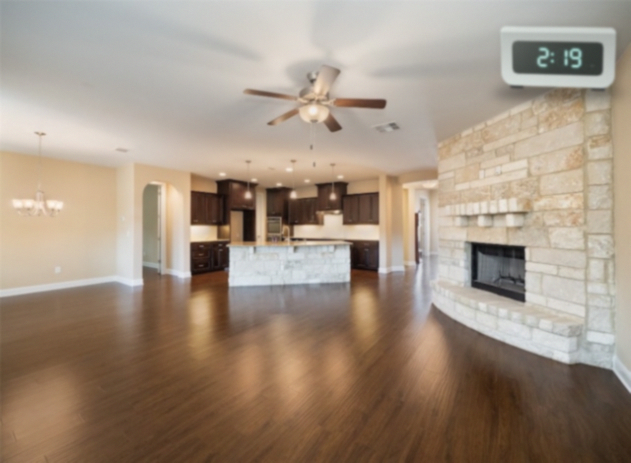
2:19
